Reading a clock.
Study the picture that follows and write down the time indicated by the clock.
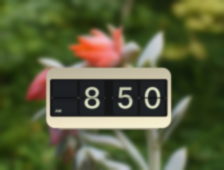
8:50
